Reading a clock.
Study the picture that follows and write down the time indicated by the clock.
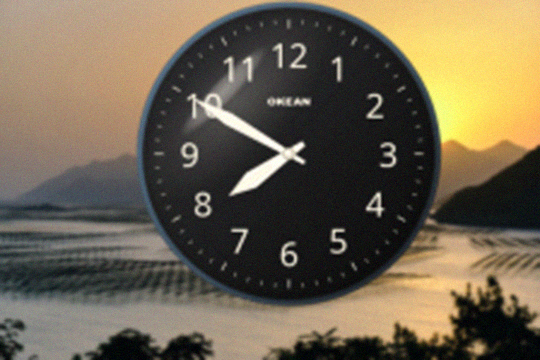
7:50
